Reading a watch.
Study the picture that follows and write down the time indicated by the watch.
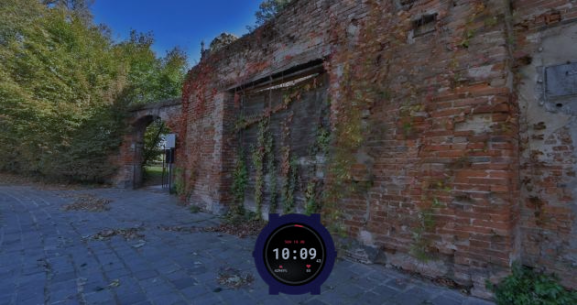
10:09
